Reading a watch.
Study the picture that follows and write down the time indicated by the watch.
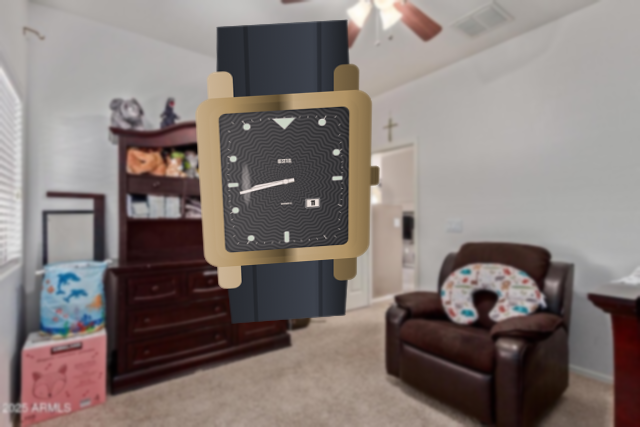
8:43
